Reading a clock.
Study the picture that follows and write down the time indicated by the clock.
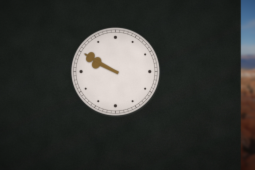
9:50
